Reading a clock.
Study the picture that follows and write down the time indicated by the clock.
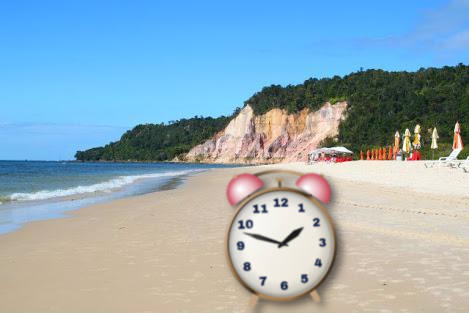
1:48
